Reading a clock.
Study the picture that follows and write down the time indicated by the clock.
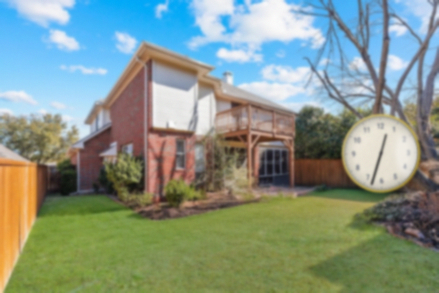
12:33
